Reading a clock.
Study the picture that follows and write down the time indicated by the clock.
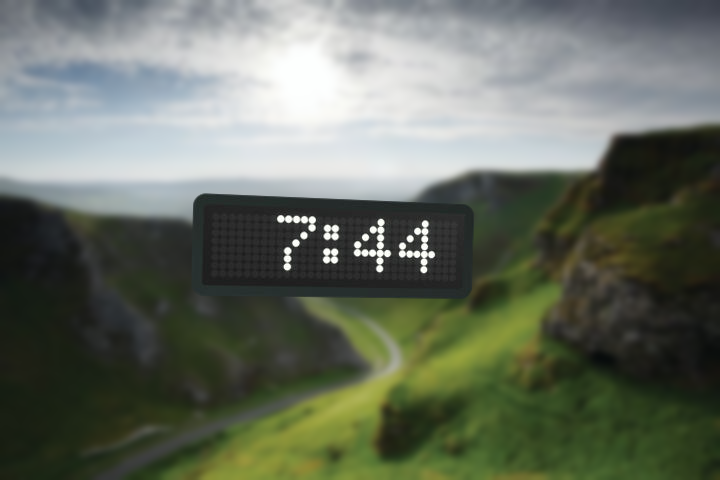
7:44
